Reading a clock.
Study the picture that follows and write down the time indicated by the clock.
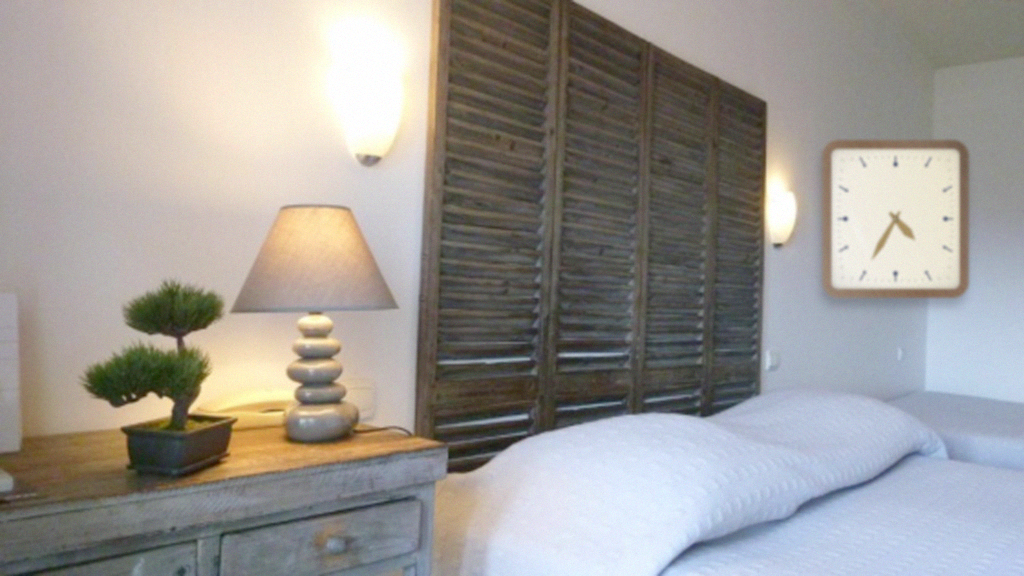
4:35
